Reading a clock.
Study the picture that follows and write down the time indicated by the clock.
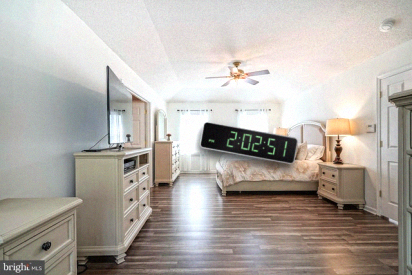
2:02:51
